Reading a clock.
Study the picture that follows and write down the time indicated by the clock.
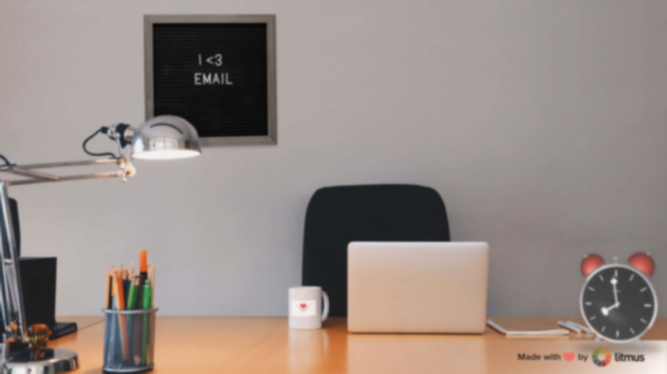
7:59
